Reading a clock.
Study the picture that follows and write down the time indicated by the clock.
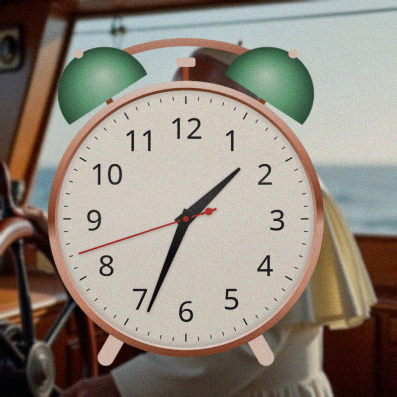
1:33:42
